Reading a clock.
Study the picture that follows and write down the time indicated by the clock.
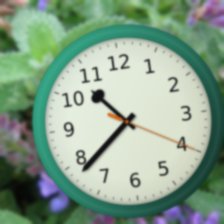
10:38:20
